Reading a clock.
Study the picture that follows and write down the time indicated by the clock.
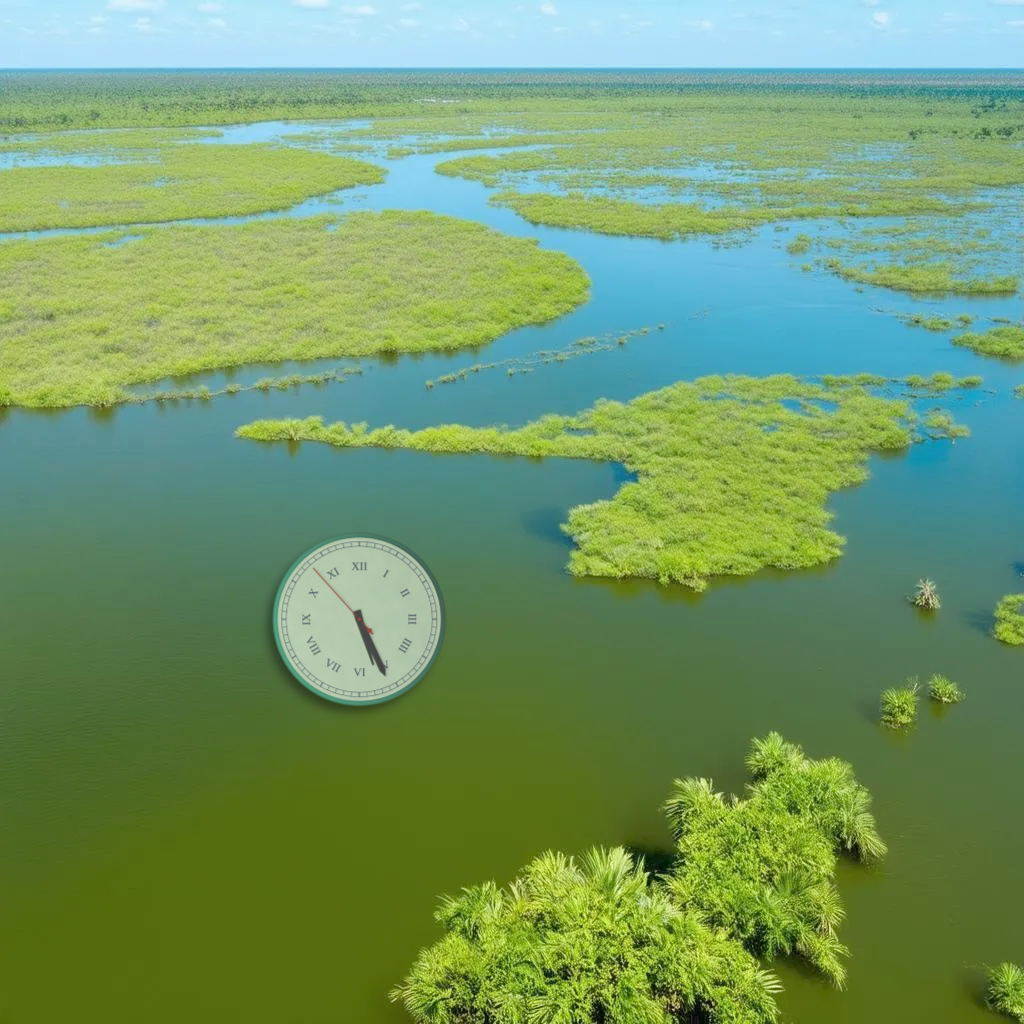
5:25:53
